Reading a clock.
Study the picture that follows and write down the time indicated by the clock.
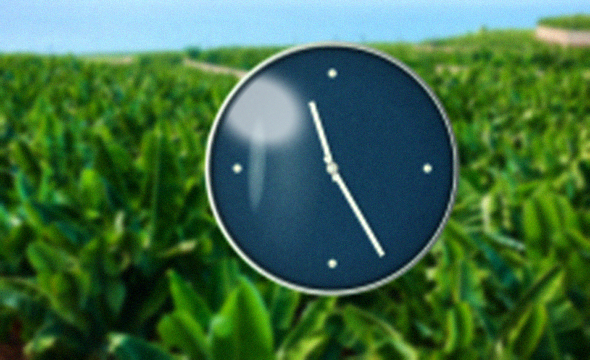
11:25
